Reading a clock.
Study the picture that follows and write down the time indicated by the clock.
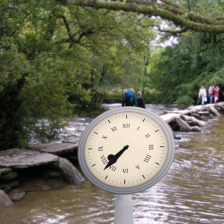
7:37
